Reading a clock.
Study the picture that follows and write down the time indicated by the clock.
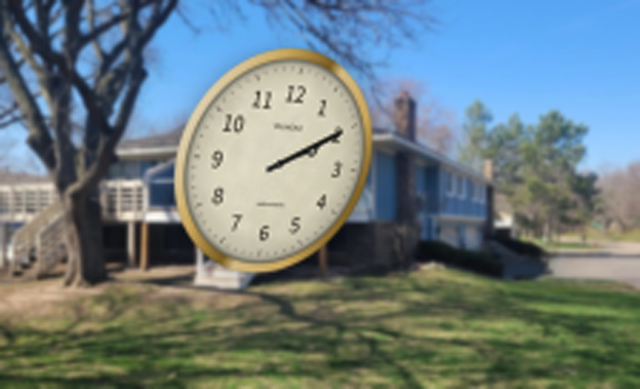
2:10
